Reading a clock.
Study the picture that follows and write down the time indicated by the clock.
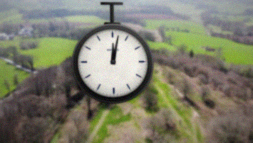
12:02
